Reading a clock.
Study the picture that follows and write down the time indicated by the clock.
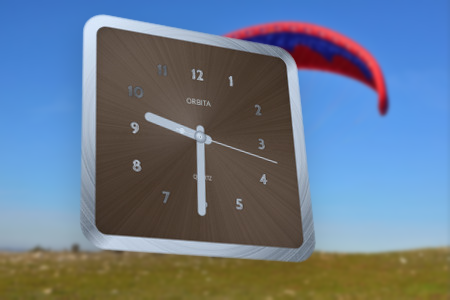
9:30:17
